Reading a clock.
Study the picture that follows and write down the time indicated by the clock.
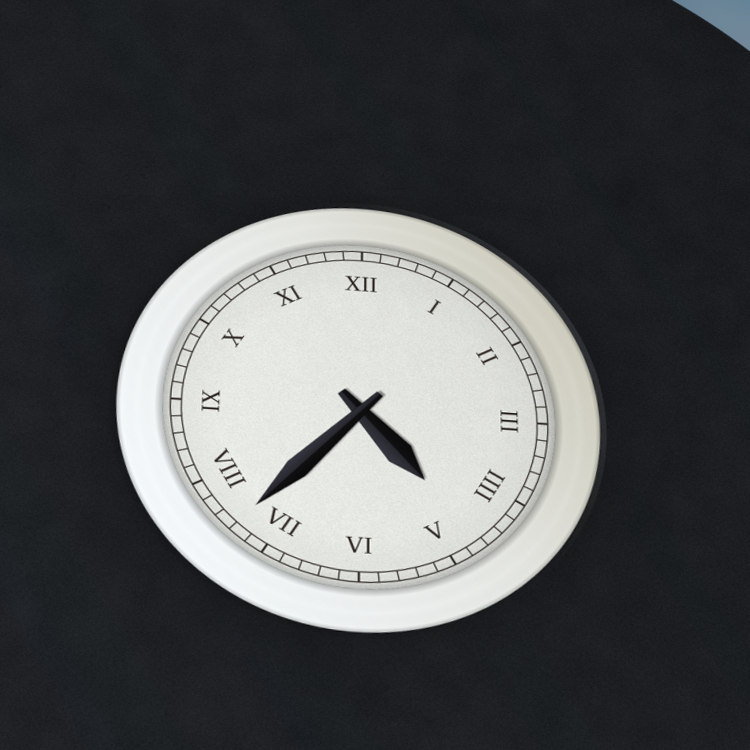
4:37
